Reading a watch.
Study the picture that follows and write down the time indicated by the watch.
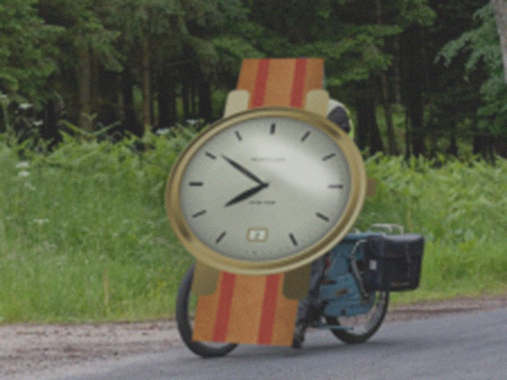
7:51
